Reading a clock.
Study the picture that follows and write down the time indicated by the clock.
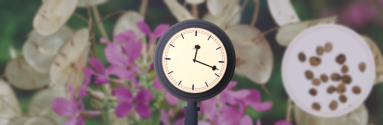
12:18
